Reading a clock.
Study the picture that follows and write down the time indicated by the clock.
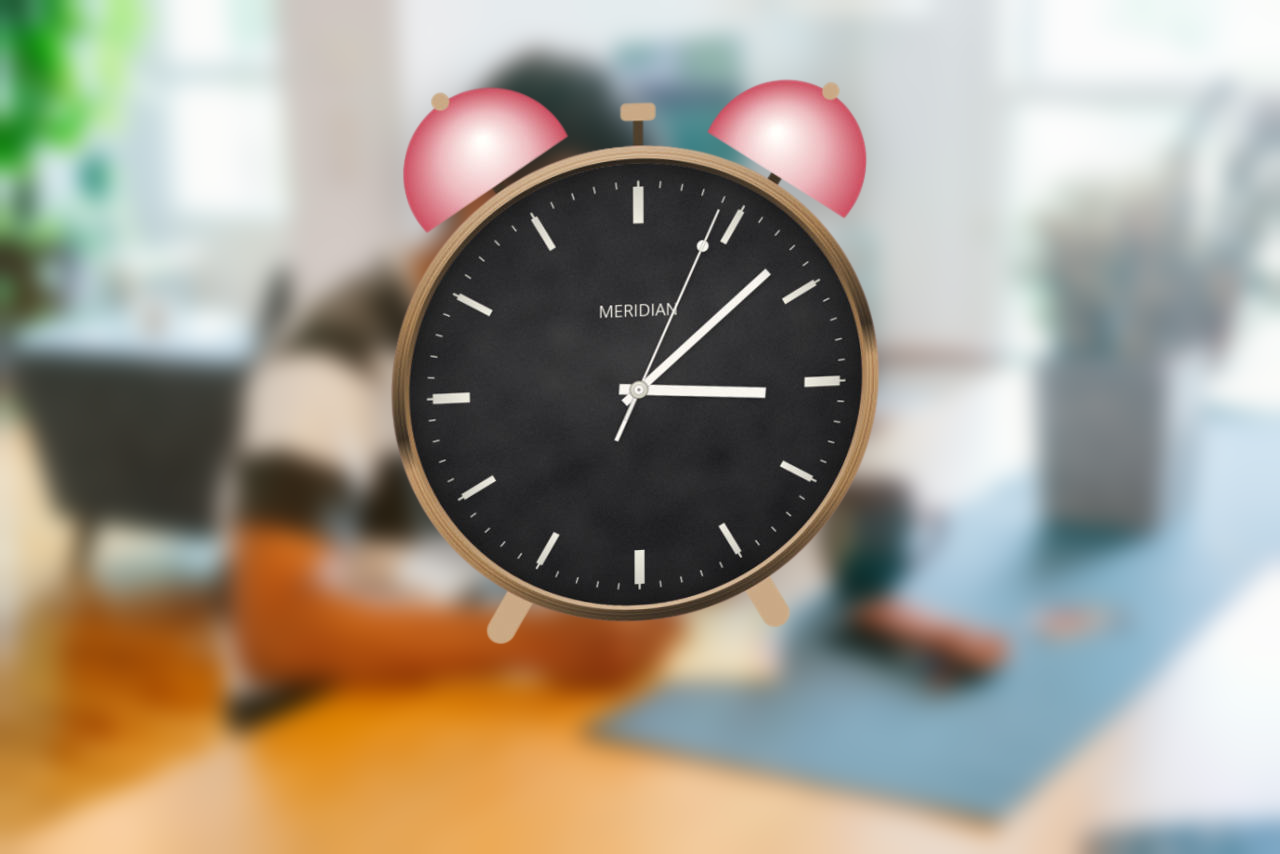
3:08:04
